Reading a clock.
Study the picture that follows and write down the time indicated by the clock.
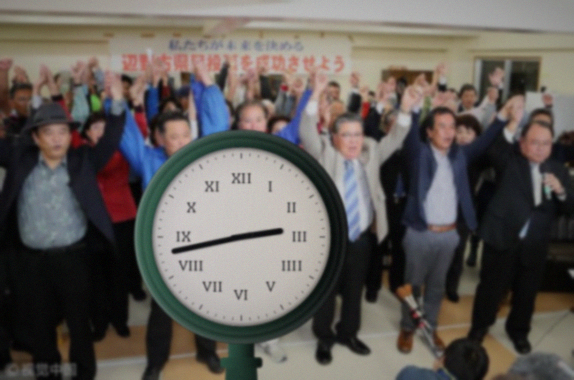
2:43
